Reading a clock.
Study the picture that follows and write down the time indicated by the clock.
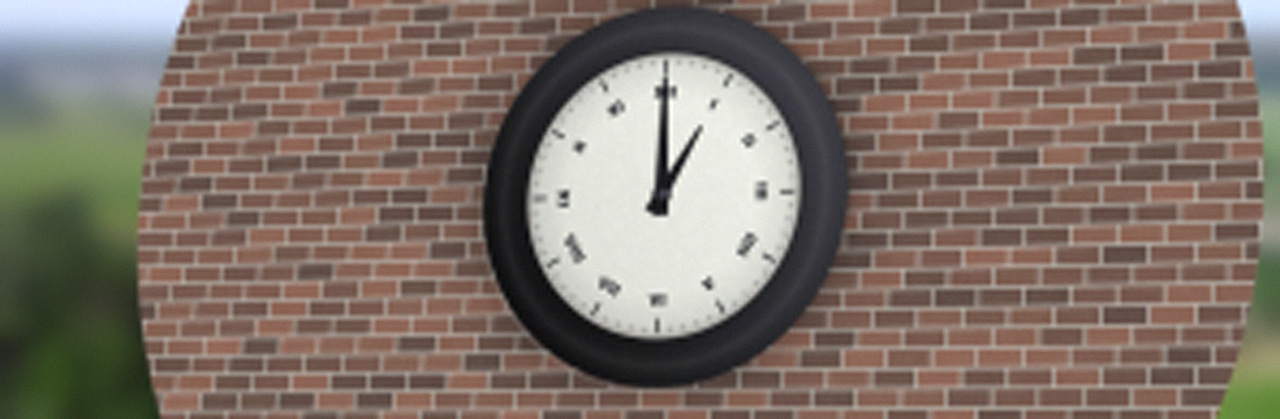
1:00
